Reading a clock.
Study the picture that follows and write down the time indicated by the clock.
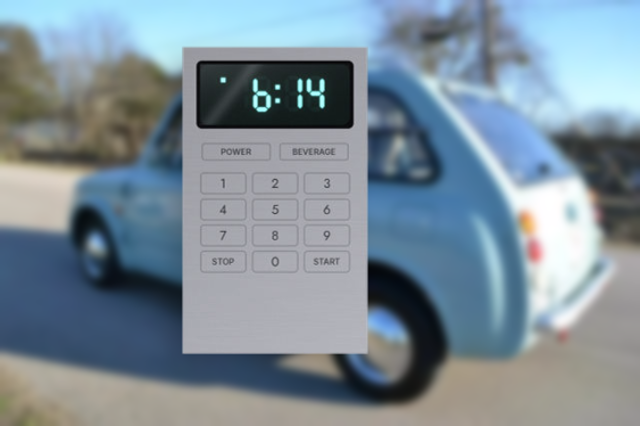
6:14
